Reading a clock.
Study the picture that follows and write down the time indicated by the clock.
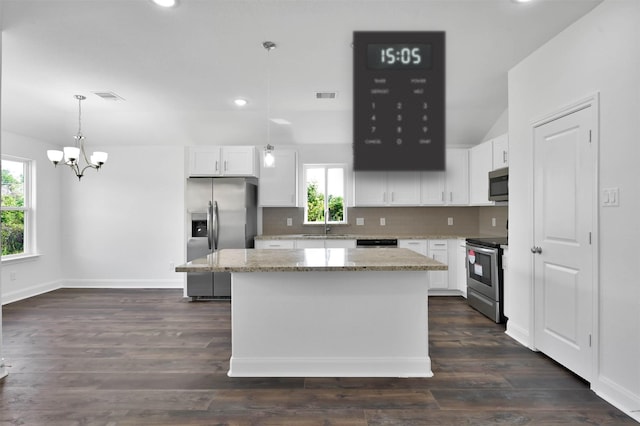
15:05
